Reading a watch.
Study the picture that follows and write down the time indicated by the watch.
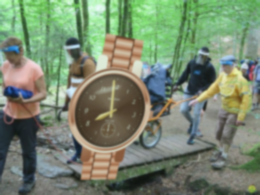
7:59
